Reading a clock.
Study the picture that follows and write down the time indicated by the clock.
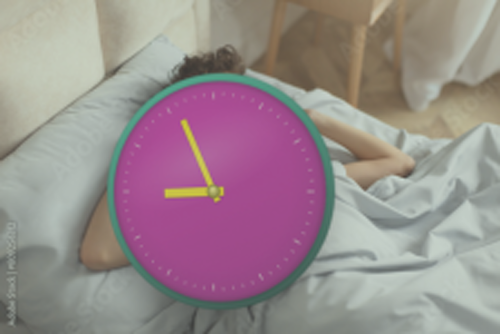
8:56
